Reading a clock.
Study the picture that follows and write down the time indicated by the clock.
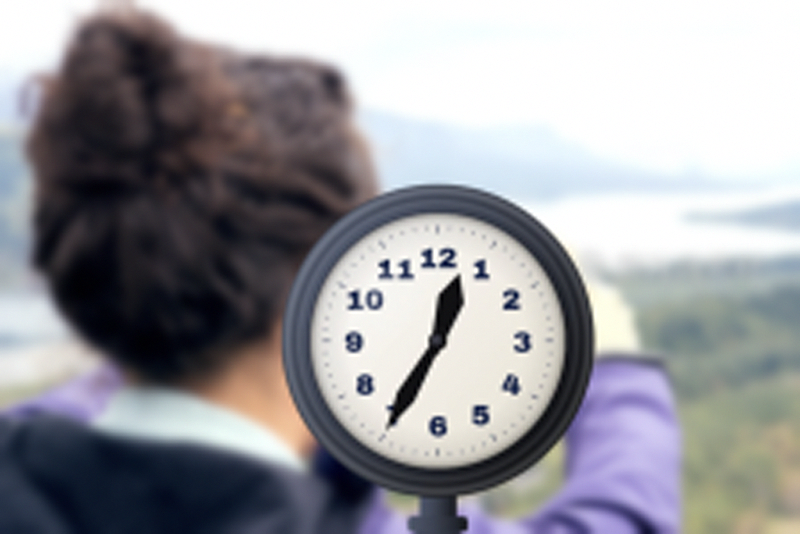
12:35
